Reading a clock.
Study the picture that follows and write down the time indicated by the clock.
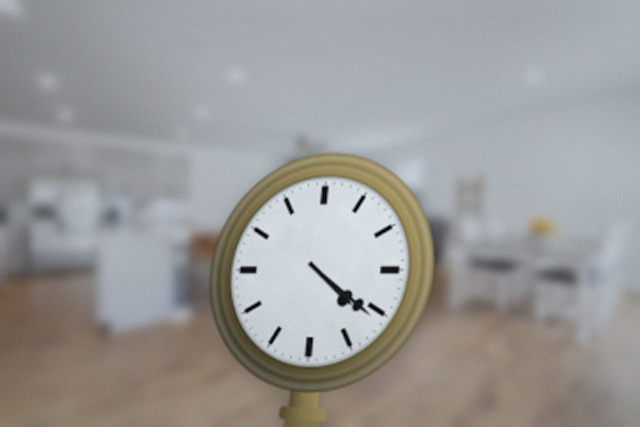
4:21
